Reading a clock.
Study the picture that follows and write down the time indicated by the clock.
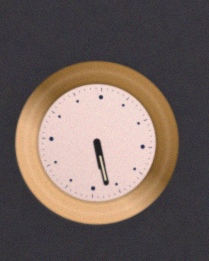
5:27
